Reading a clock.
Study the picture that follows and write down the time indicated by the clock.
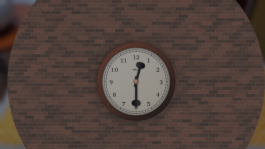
12:30
